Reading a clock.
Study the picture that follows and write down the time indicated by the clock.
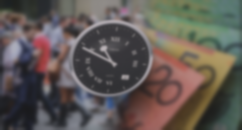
10:49
